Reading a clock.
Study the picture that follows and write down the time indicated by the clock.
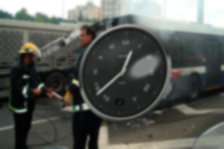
12:38
